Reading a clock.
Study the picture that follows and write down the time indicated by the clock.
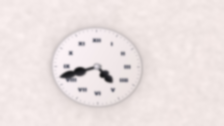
4:42
